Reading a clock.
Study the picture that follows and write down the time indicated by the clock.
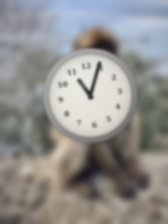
11:04
